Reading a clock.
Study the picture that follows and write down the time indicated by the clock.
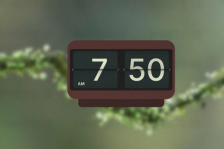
7:50
